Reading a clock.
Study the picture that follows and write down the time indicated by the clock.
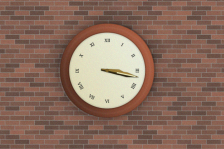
3:17
